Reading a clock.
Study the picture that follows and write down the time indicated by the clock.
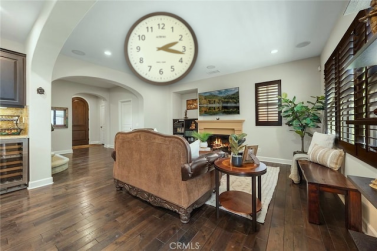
2:17
